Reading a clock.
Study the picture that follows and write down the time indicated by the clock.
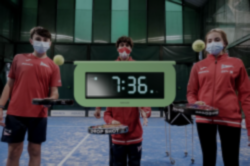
7:36
